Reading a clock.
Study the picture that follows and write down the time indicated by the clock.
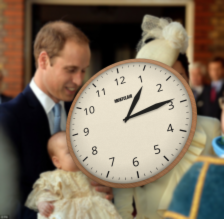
1:14
